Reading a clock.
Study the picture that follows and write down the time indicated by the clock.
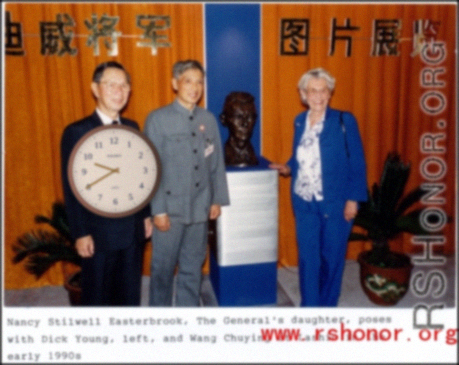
9:40
